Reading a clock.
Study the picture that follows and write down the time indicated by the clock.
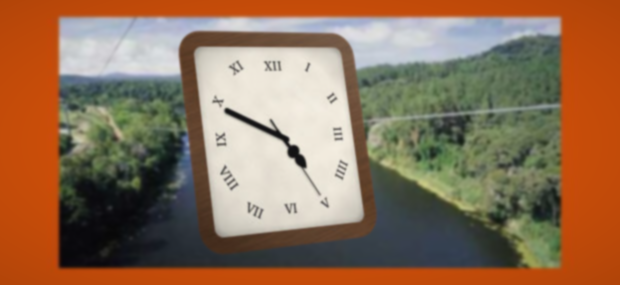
4:49:25
